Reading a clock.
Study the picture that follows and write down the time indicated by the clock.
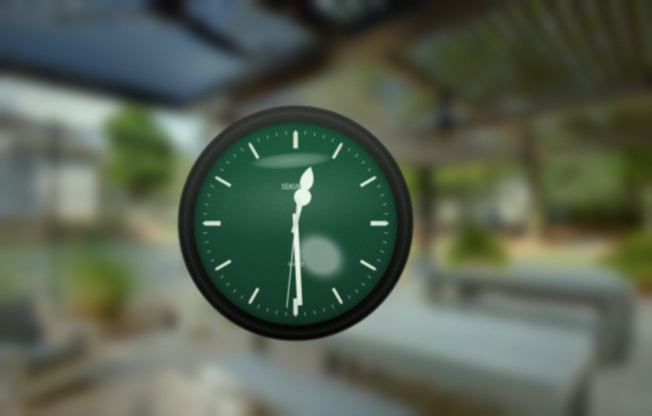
12:29:31
